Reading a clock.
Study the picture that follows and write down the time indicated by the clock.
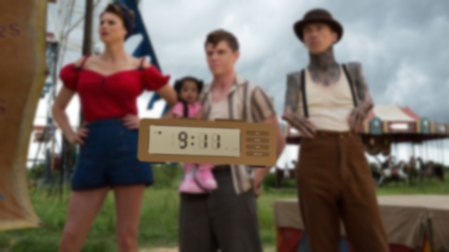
9:11
